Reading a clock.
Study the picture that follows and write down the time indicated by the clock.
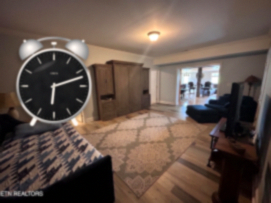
6:12
